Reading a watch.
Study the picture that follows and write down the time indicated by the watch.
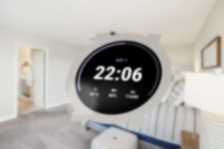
22:06
